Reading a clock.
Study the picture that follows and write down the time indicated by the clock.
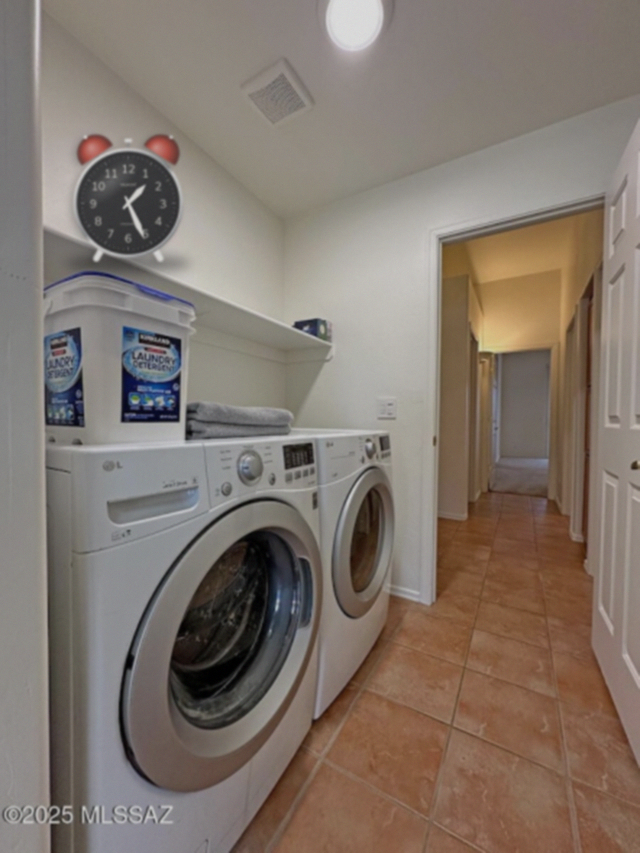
1:26
